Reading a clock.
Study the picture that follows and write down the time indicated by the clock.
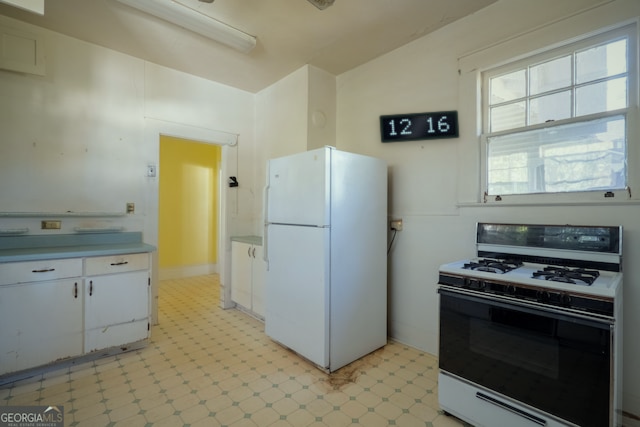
12:16
